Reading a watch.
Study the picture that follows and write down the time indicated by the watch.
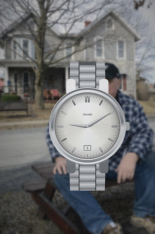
9:10
